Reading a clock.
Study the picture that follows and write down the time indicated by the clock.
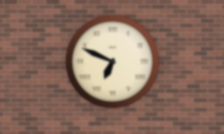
6:49
